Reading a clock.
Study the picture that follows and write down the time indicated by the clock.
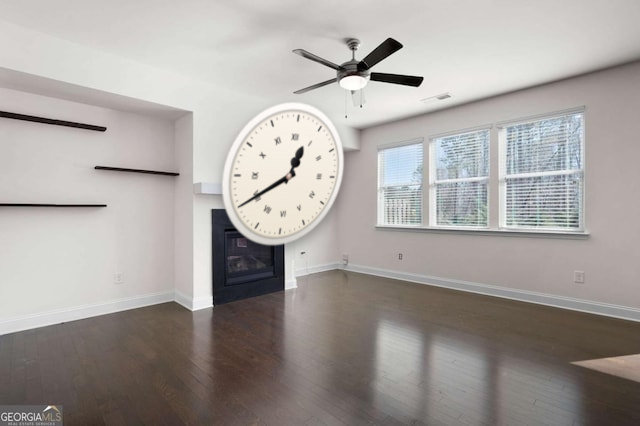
12:40
